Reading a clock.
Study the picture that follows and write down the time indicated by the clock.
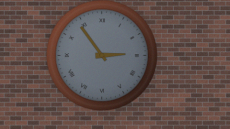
2:54
